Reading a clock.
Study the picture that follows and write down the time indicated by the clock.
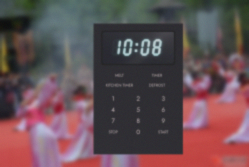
10:08
